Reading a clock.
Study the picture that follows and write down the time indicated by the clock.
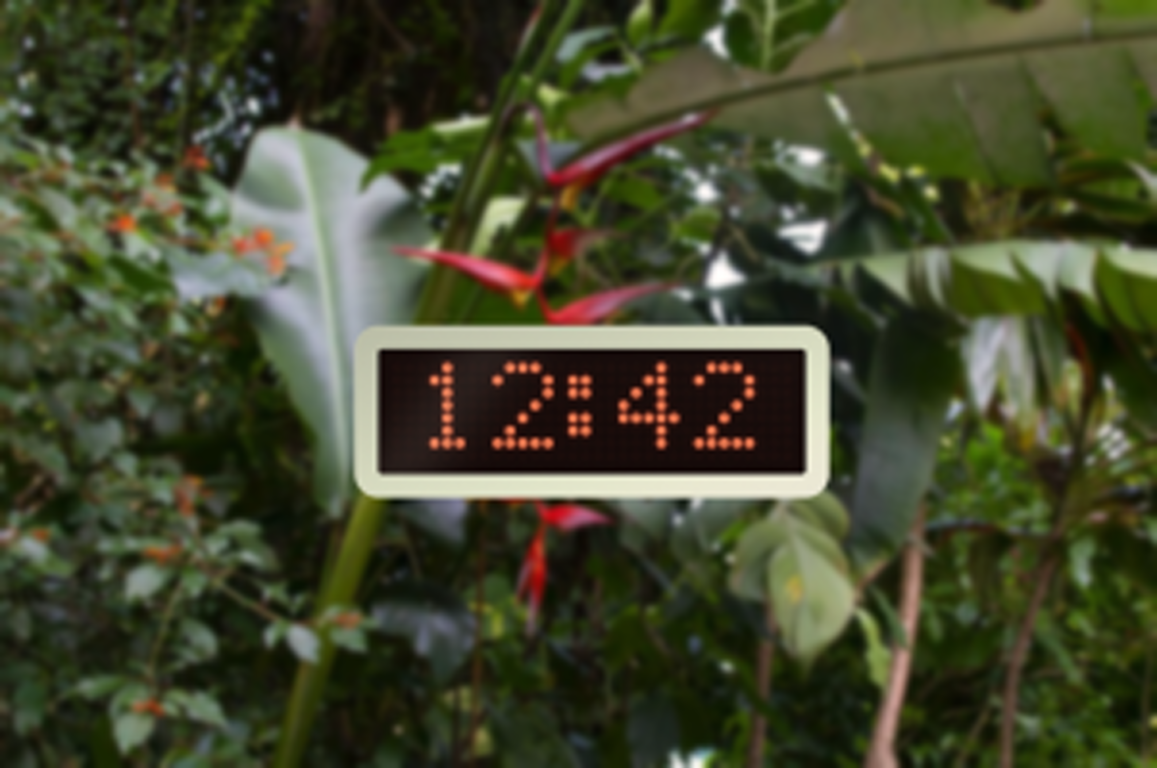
12:42
